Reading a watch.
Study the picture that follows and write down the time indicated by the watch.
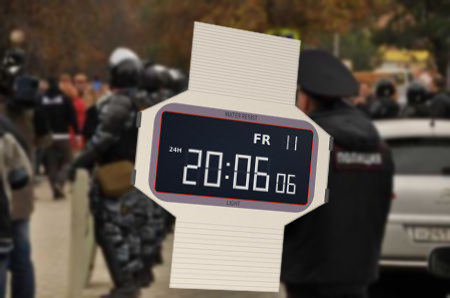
20:06:06
